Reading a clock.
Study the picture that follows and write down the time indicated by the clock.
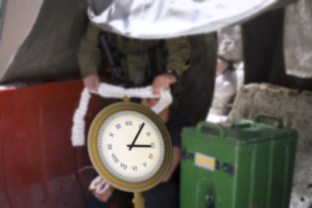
3:06
